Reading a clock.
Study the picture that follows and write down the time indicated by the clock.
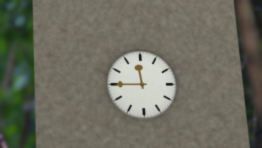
11:45
